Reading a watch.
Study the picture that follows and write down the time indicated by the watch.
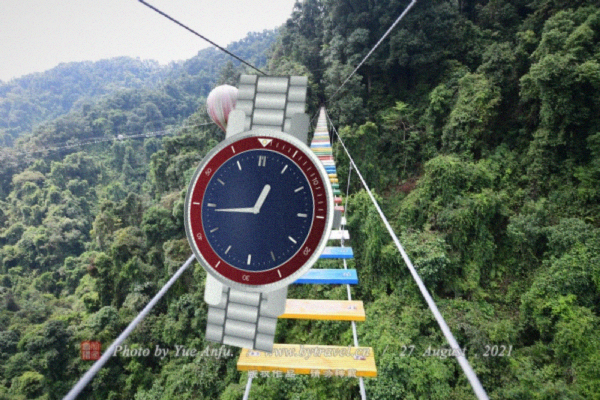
12:44
